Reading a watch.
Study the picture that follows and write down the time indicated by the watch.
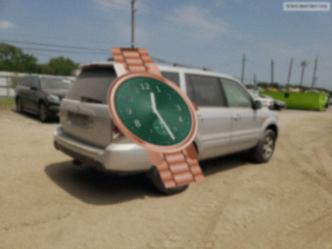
12:28
